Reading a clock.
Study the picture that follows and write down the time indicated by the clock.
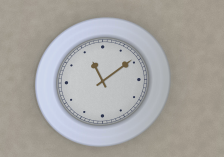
11:09
